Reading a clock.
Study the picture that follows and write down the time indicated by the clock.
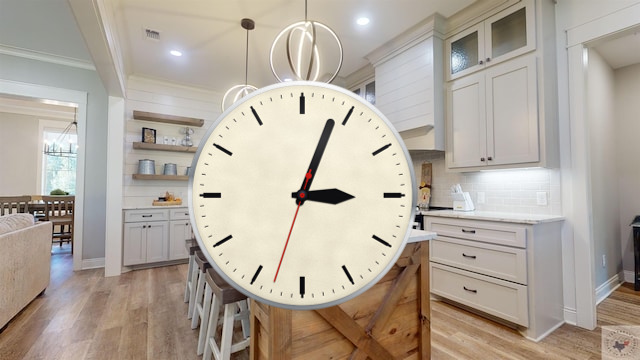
3:03:33
